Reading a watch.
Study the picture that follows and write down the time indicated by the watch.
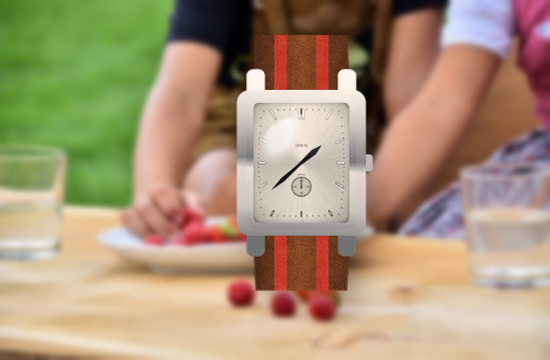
1:38
